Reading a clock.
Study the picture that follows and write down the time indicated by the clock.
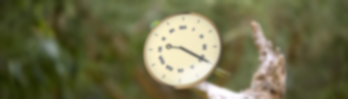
9:20
